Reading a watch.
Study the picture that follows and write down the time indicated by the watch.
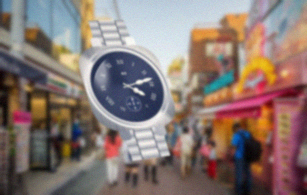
4:13
